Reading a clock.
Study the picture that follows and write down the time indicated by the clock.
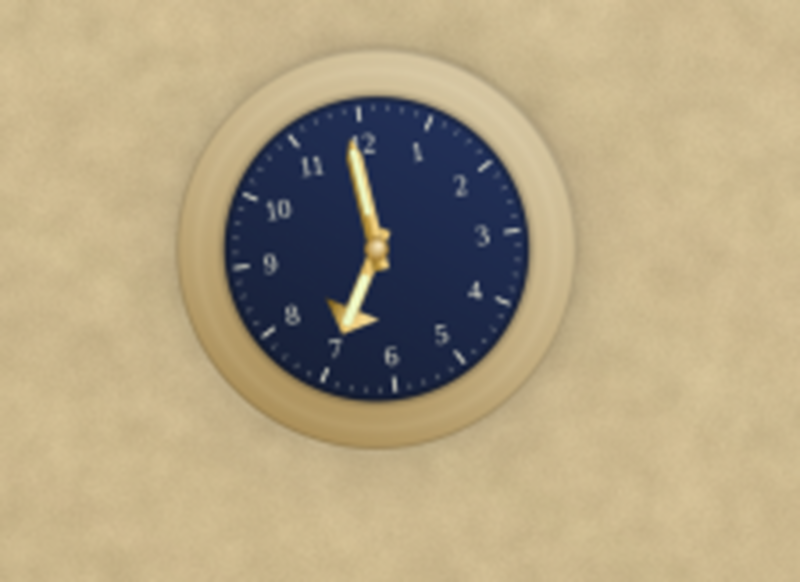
6:59
